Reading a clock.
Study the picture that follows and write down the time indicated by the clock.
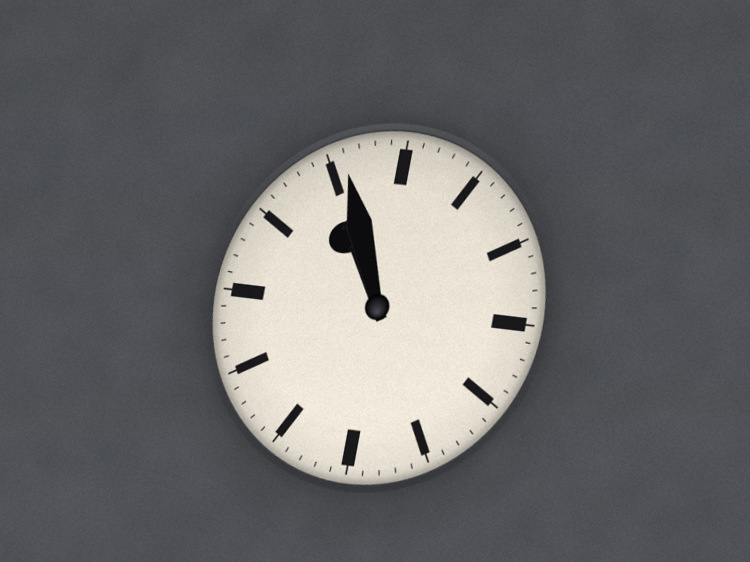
10:56
